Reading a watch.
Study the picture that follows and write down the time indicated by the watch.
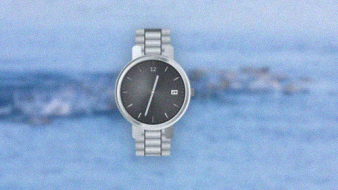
12:33
